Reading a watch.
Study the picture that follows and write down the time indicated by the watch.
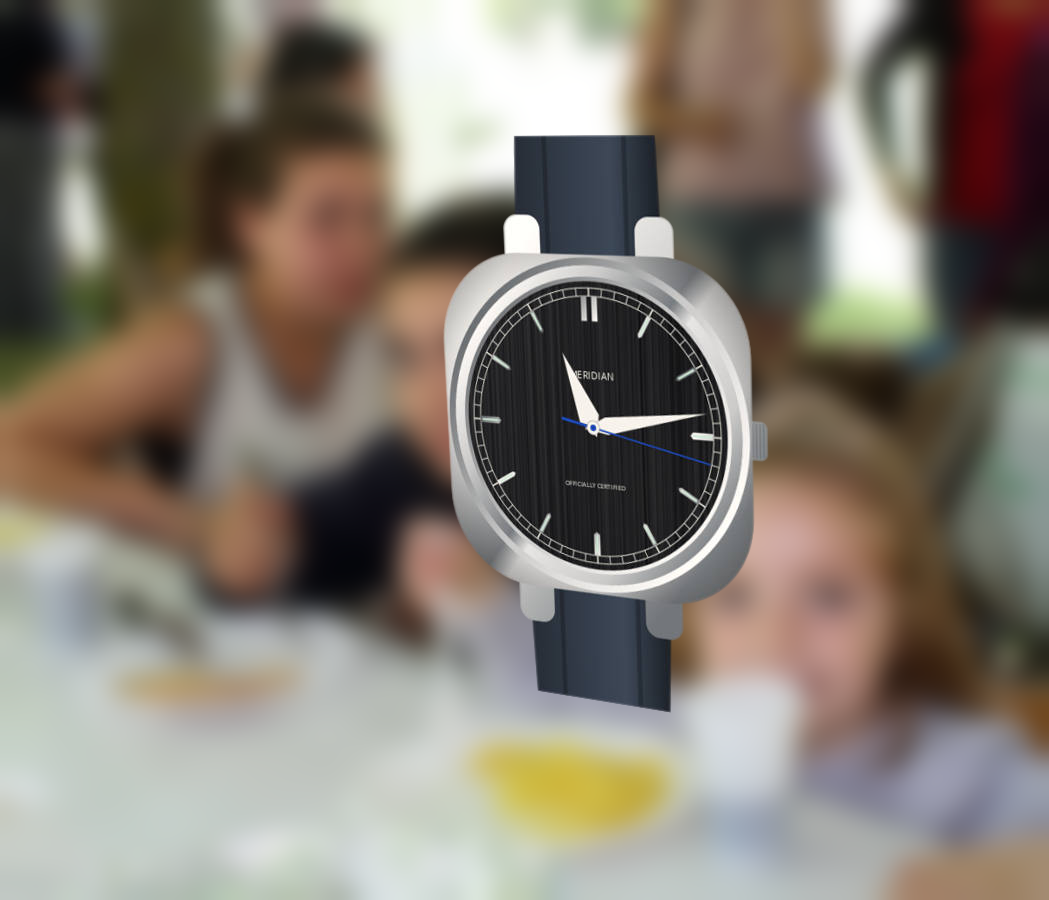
11:13:17
